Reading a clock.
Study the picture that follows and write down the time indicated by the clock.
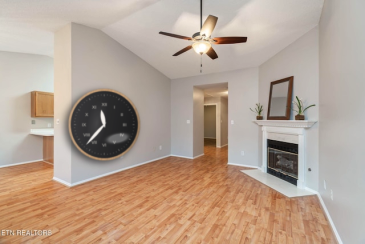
11:37
